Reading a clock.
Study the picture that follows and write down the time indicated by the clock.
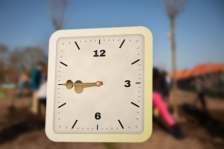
8:45
